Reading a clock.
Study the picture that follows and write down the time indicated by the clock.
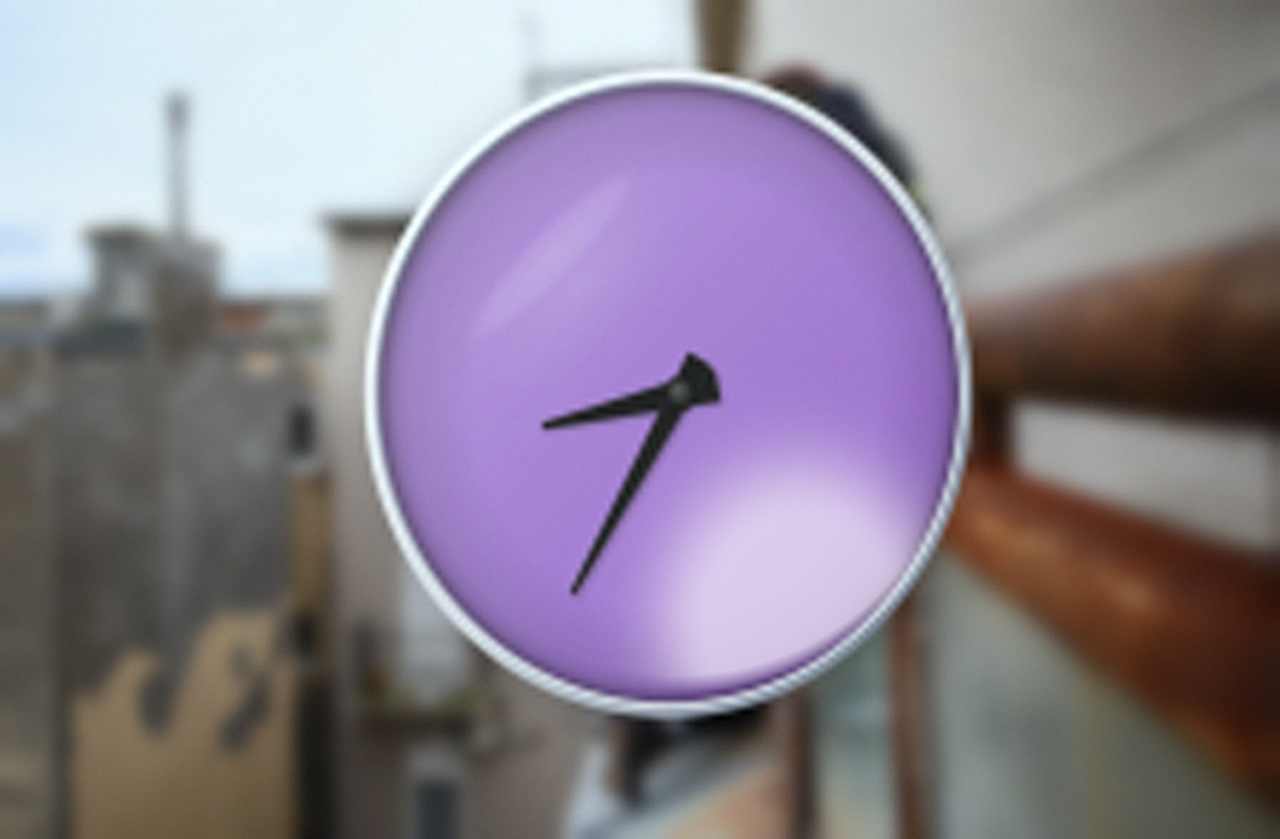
8:35
